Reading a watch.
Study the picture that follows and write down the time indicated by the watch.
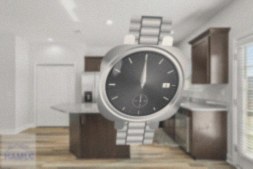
12:00
